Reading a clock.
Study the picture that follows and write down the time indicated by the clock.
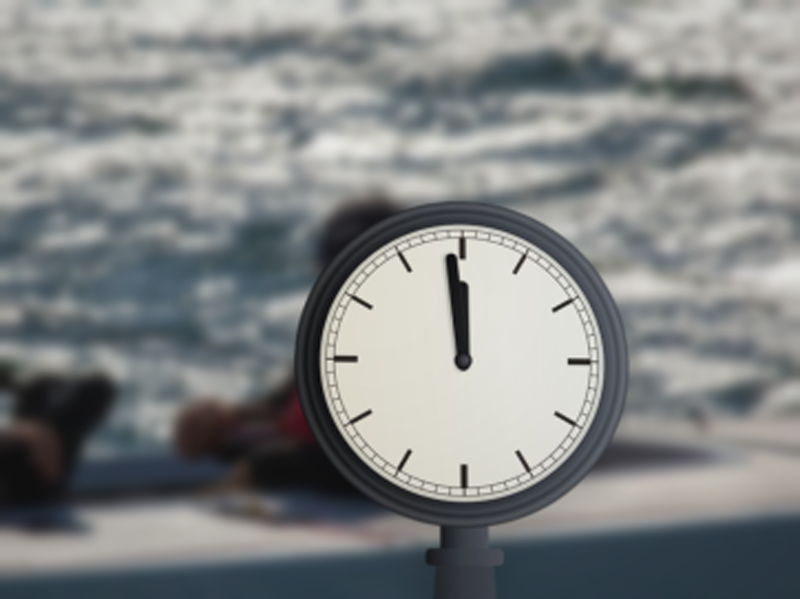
11:59
